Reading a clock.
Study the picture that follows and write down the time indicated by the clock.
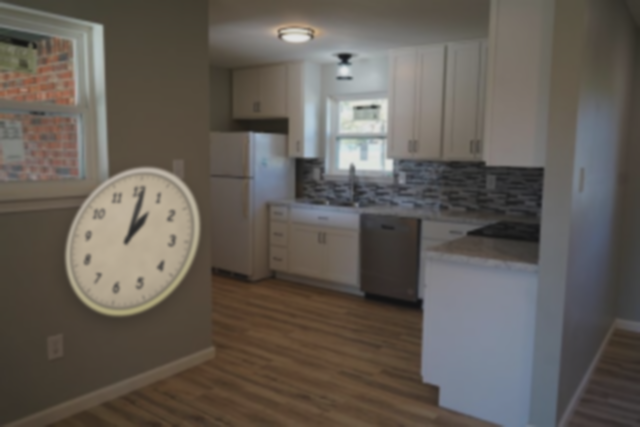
1:01
